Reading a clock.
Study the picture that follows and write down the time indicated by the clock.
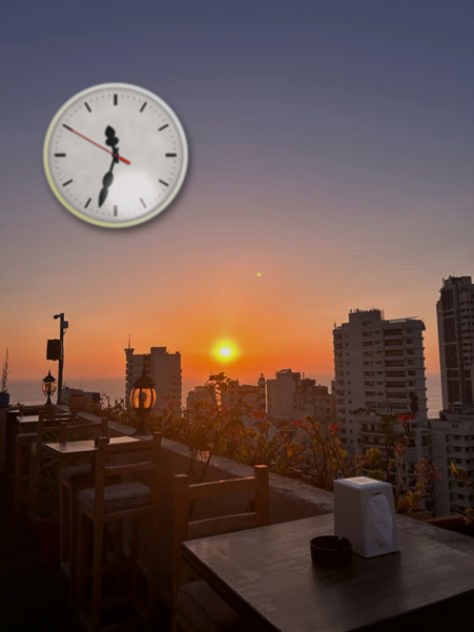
11:32:50
